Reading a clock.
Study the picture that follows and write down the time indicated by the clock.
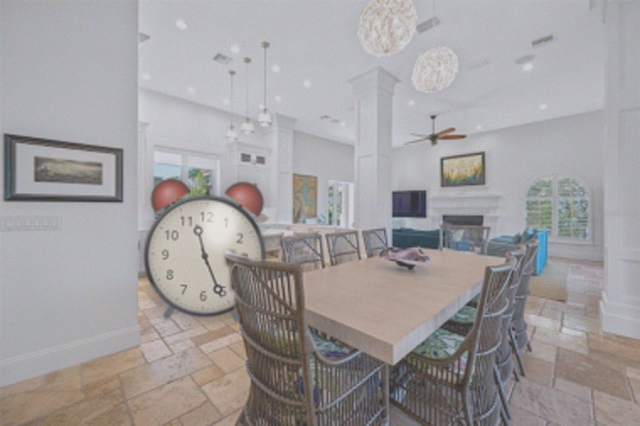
11:26
